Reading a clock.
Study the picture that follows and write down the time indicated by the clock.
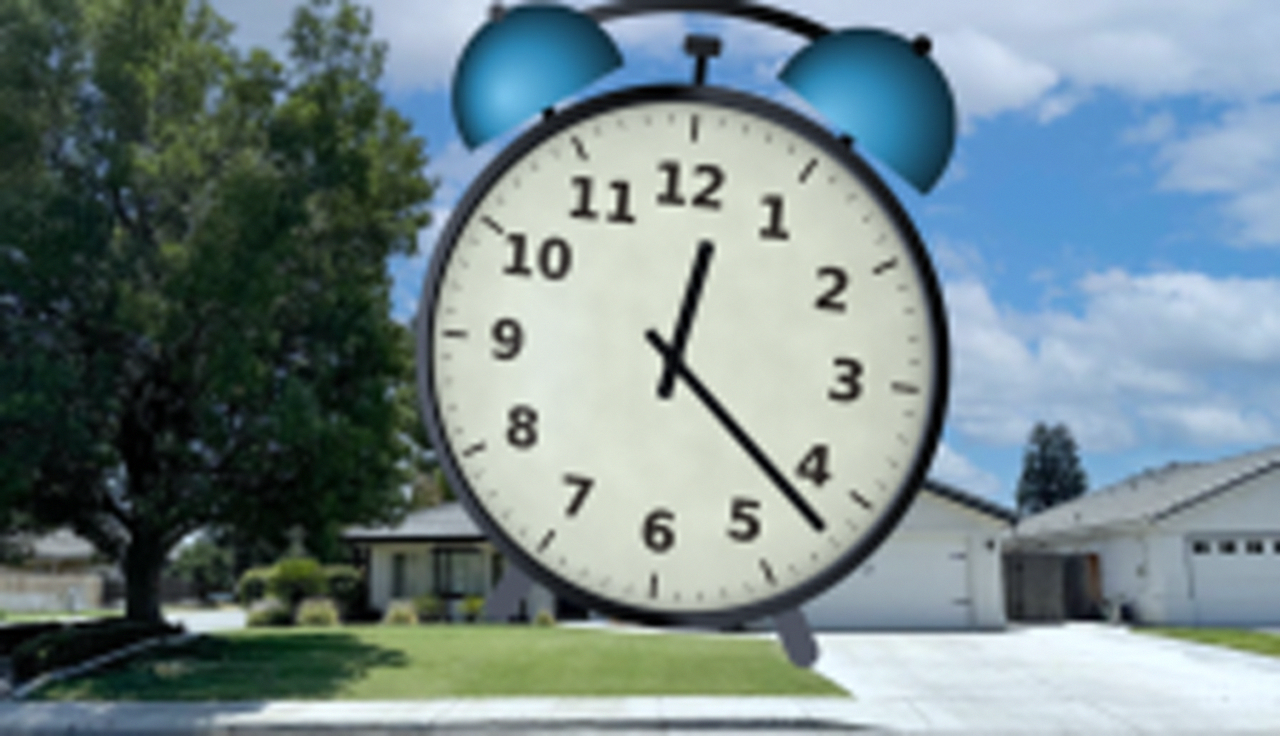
12:22
